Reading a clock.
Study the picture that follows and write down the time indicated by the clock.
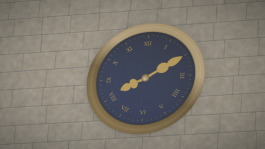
8:10
